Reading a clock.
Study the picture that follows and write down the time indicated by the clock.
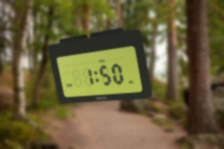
1:50
